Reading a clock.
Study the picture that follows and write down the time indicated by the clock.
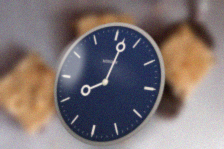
8:02
